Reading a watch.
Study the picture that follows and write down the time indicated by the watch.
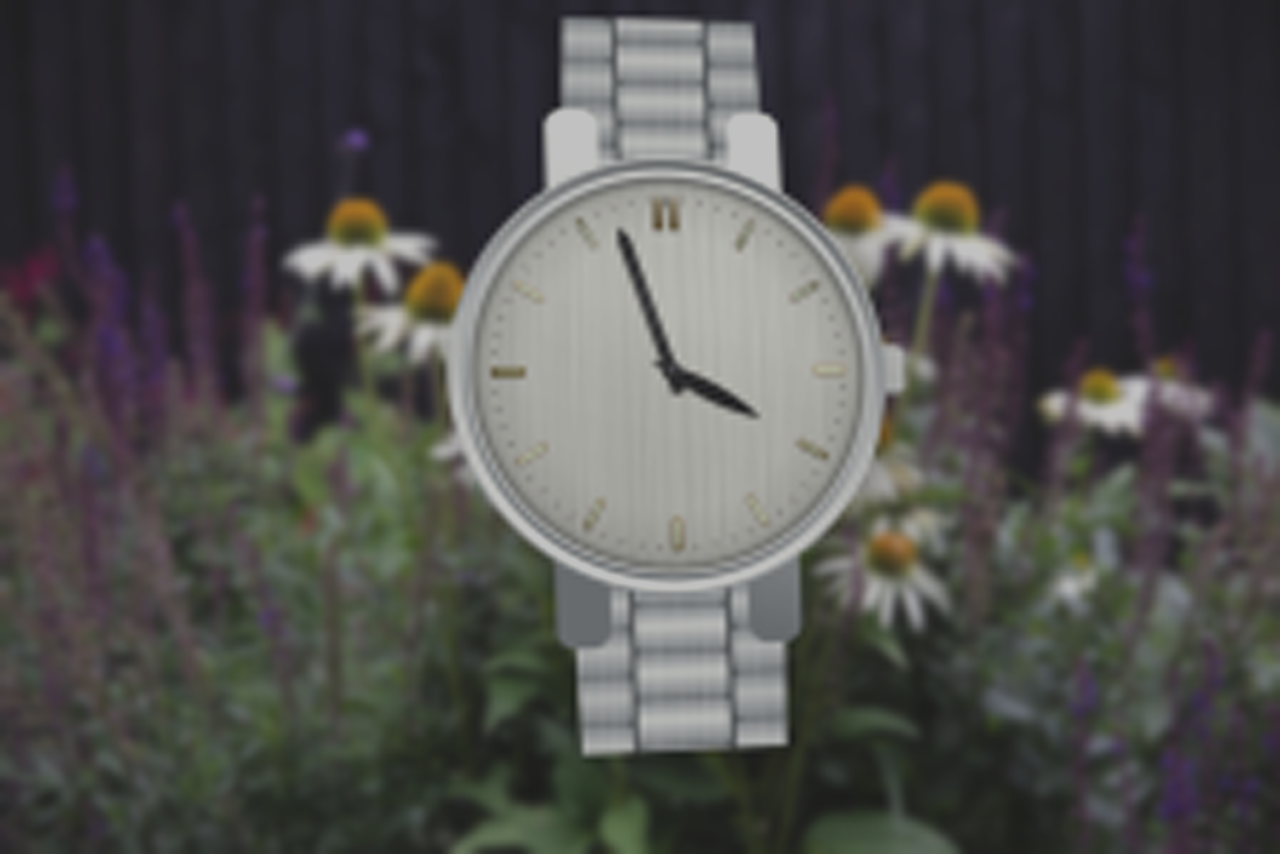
3:57
